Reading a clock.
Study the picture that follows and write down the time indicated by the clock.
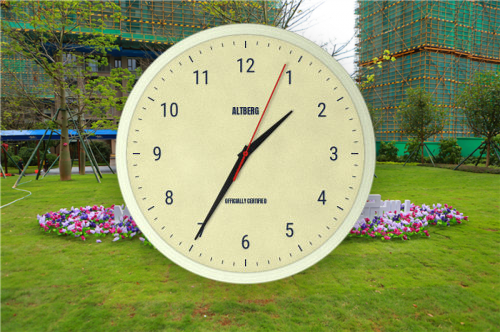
1:35:04
